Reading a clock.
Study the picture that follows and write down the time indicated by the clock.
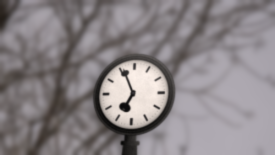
6:56
